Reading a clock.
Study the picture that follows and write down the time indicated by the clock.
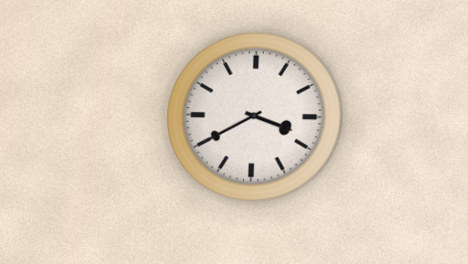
3:40
